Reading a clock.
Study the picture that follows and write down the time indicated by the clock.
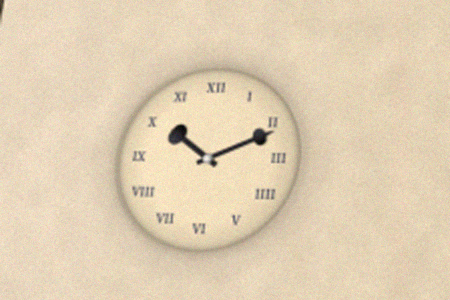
10:11
